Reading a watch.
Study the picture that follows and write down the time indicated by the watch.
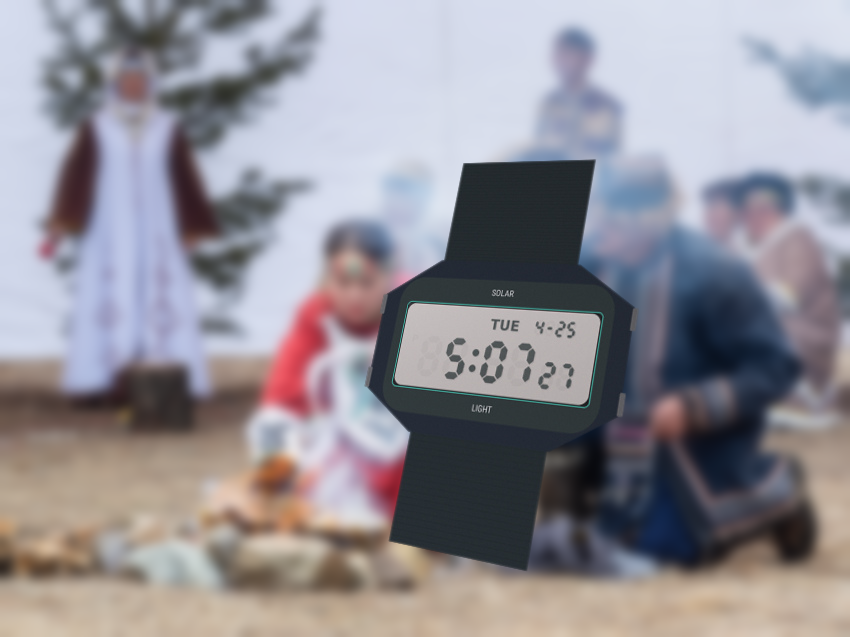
5:07:27
